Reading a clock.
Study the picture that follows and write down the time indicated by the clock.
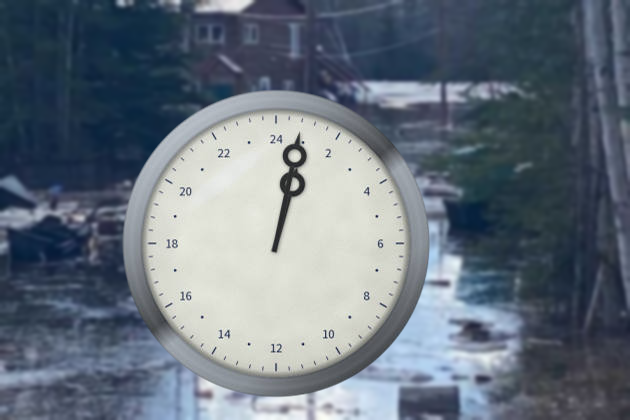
1:02
